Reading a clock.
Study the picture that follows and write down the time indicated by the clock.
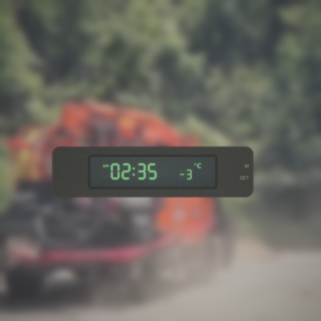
2:35
